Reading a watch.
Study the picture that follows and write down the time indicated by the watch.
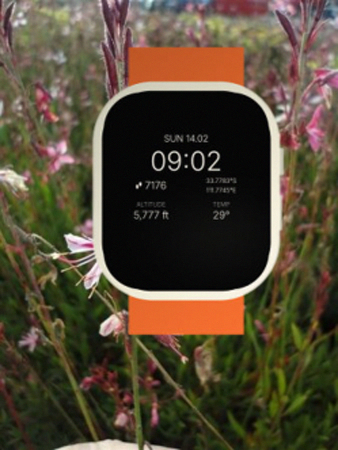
9:02
